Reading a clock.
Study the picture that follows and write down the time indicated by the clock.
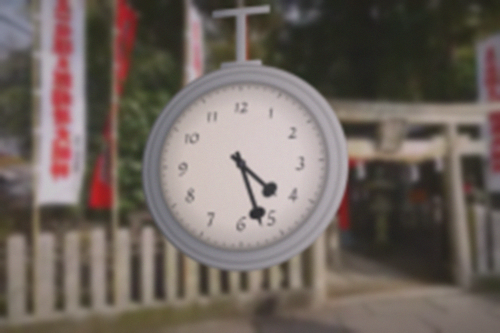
4:27
